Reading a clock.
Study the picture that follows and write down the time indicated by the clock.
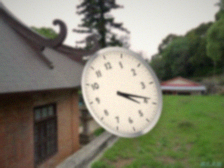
4:19
